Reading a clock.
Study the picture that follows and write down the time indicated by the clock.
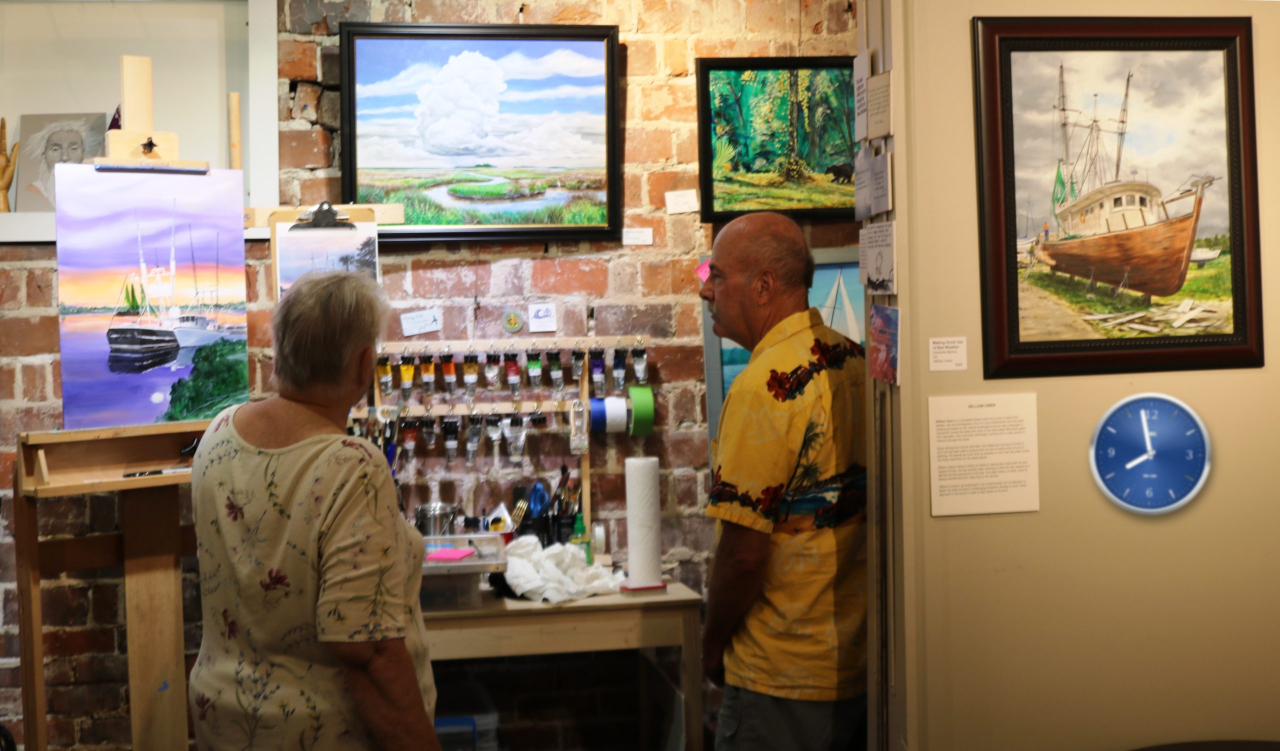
7:58
